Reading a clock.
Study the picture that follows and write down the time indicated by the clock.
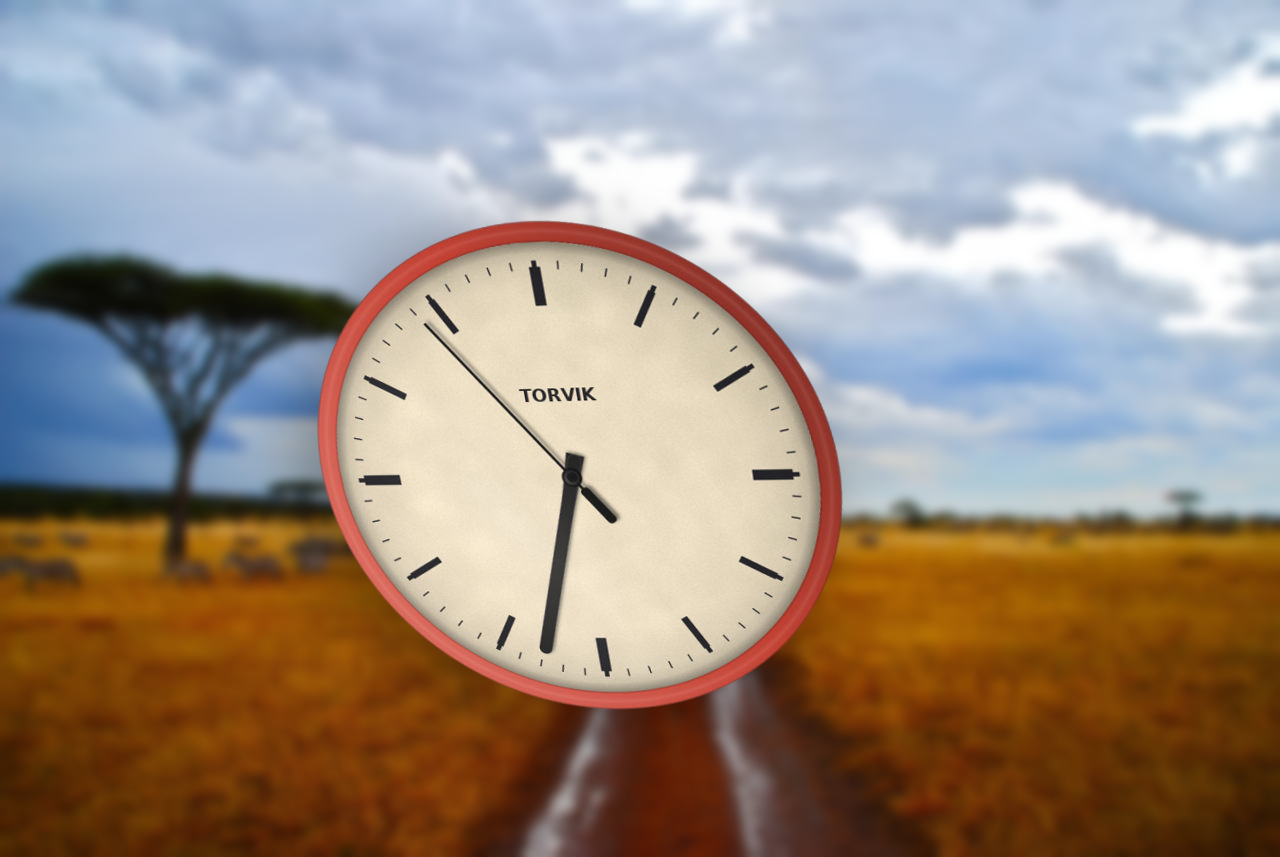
6:32:54
